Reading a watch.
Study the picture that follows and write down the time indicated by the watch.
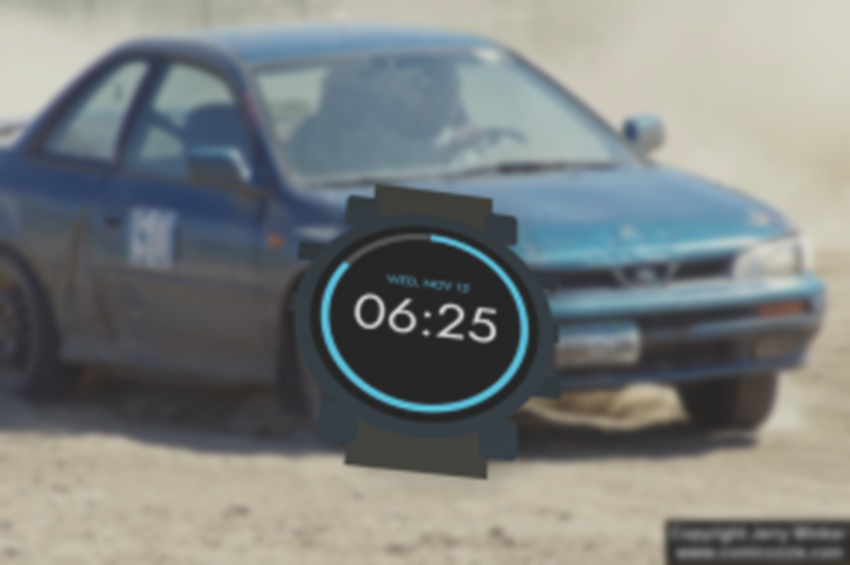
6:25
